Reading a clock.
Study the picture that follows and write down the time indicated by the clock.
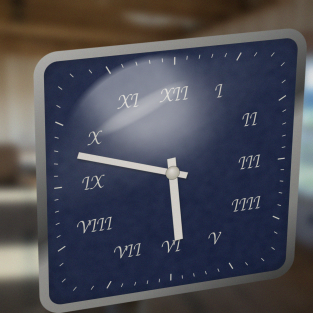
5:48
